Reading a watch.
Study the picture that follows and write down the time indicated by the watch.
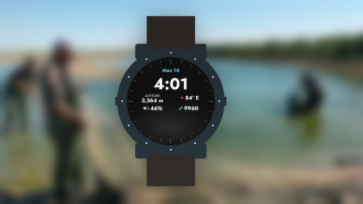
4:01
